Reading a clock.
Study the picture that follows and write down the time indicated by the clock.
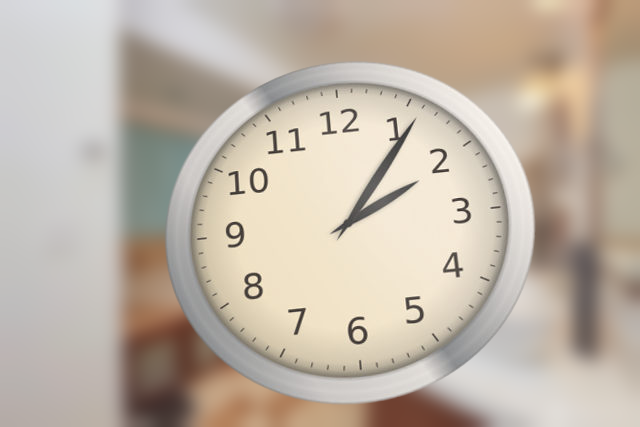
2:06
